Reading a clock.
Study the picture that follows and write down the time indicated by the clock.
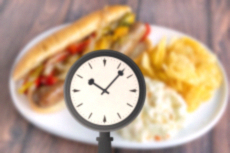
10:07
